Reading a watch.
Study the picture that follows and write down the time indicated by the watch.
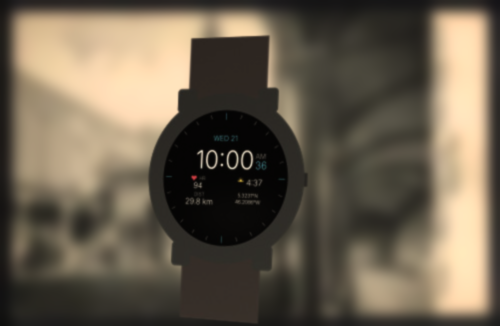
10:00:36
